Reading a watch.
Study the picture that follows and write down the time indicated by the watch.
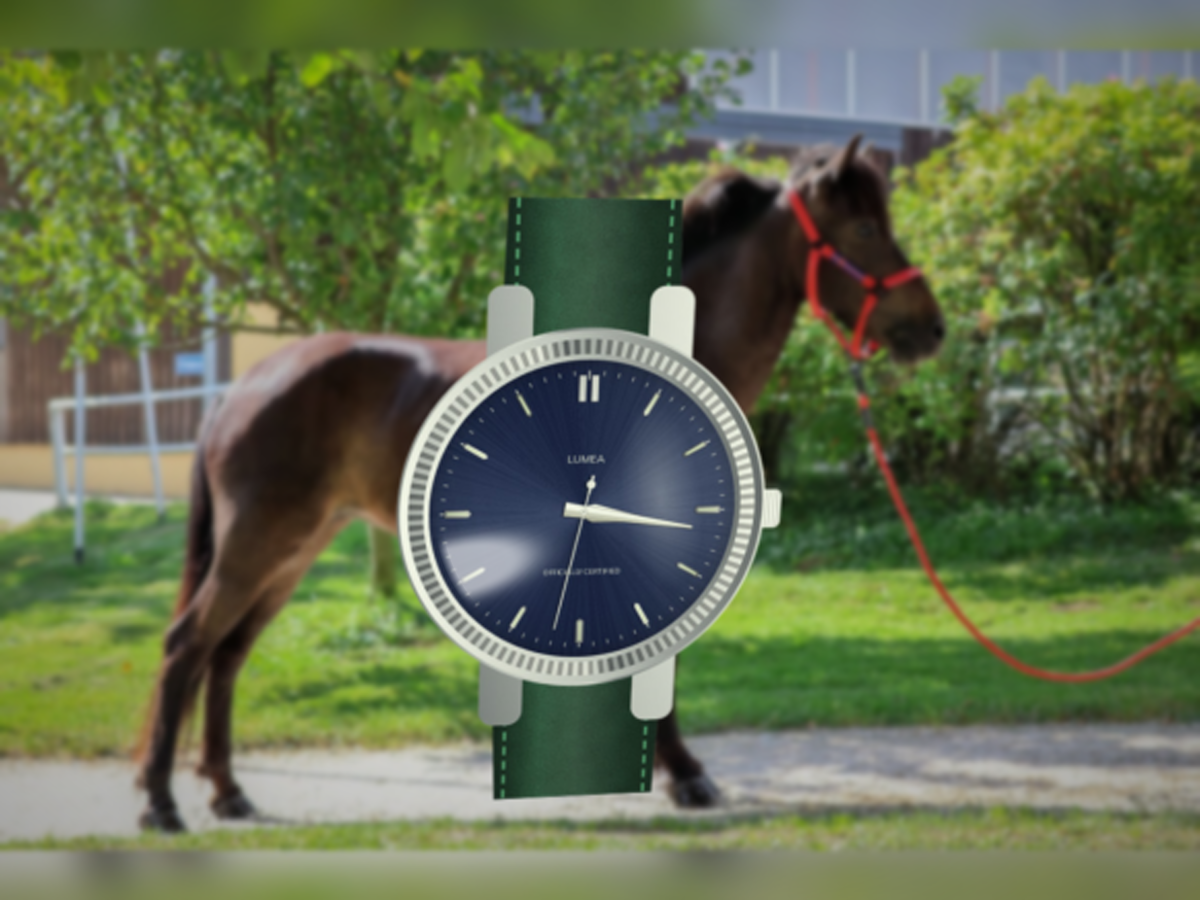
3:16:32
